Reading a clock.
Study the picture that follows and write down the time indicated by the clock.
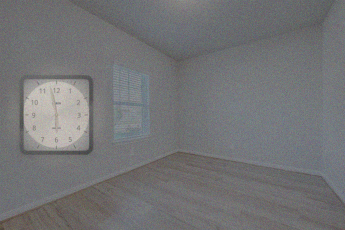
5:58
